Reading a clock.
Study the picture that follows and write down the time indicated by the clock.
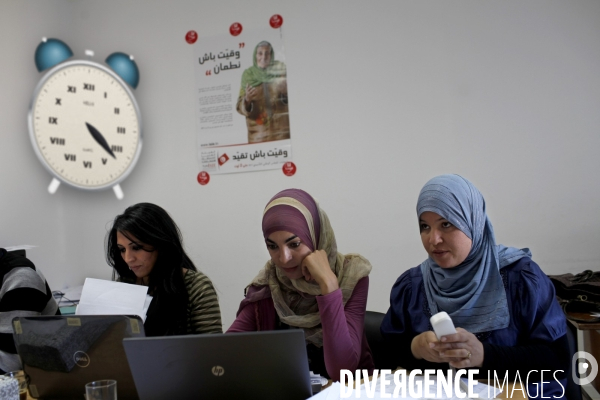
4:22
